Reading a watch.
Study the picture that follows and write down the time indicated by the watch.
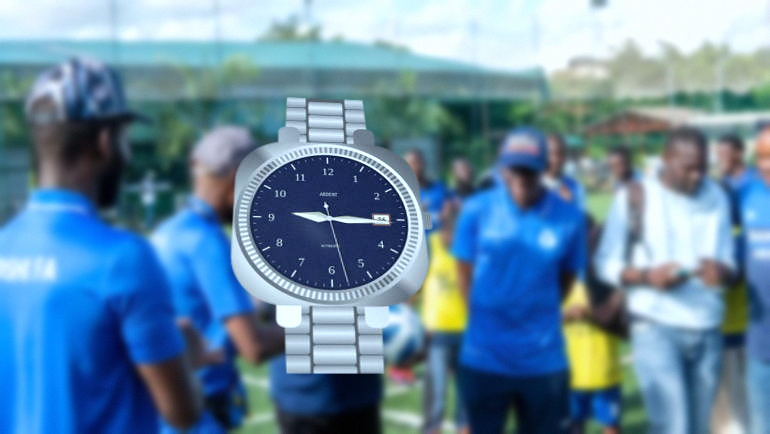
9:15:28
